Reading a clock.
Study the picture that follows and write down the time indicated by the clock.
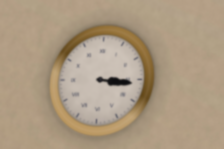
3:16
